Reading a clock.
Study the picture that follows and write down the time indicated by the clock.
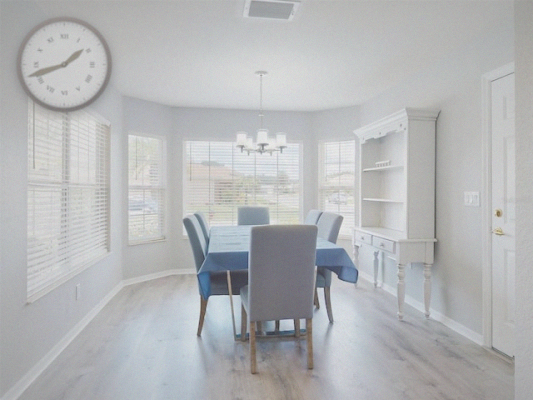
1:42
